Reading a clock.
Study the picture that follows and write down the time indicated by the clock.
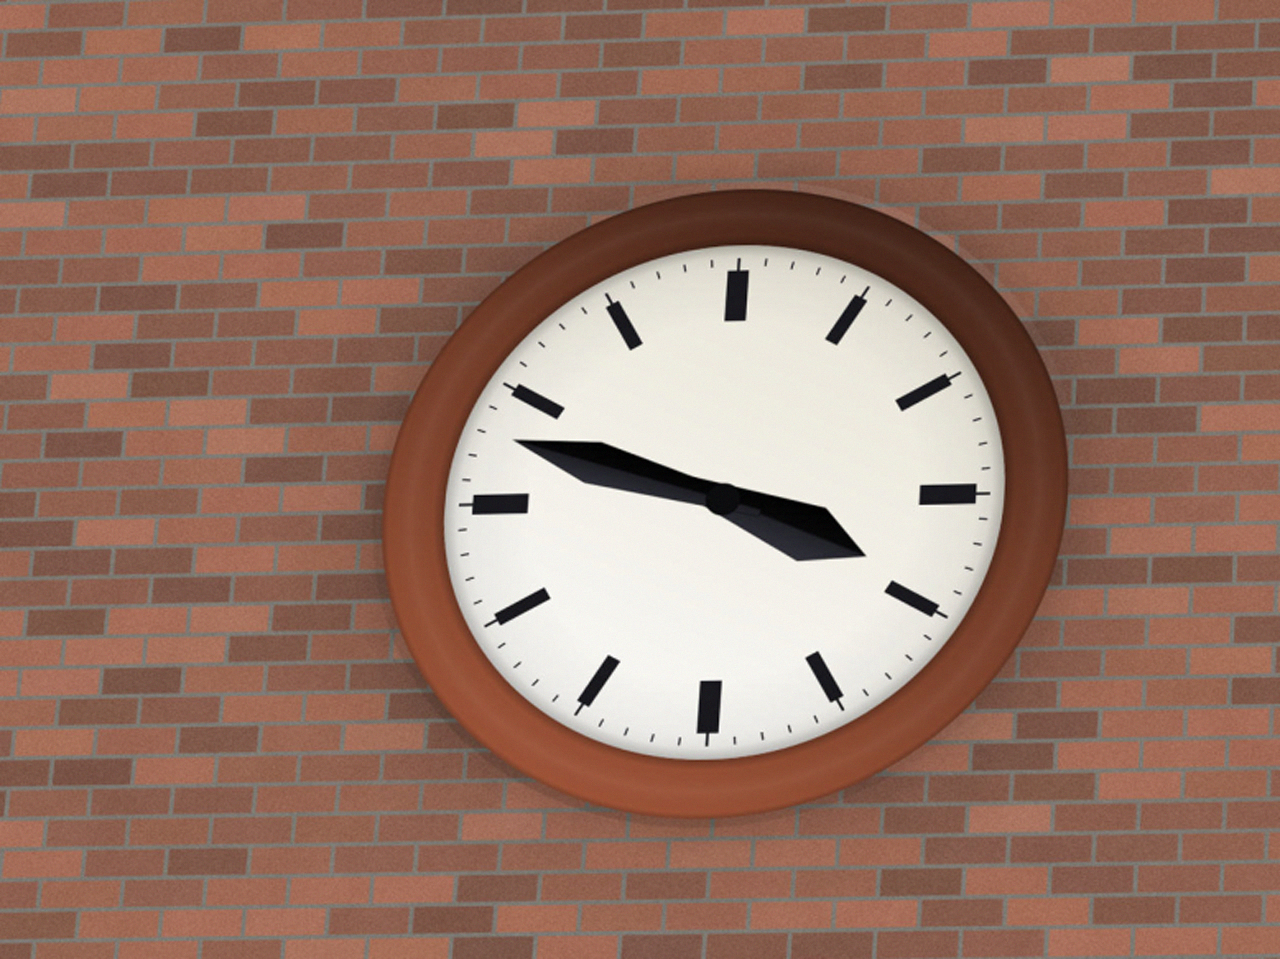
3:48
